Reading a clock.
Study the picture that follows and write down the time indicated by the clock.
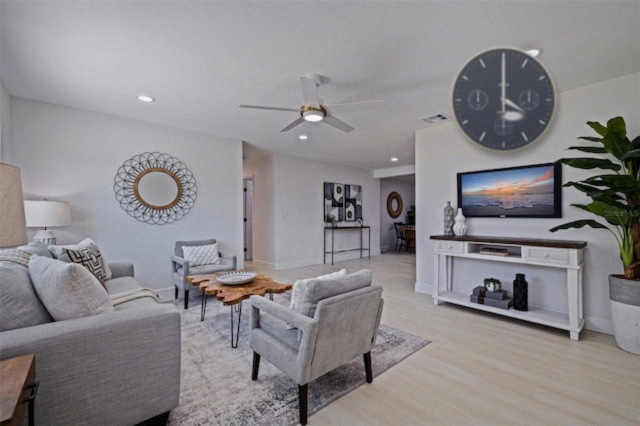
4:00
